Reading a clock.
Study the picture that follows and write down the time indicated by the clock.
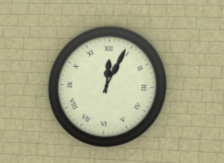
12:04
